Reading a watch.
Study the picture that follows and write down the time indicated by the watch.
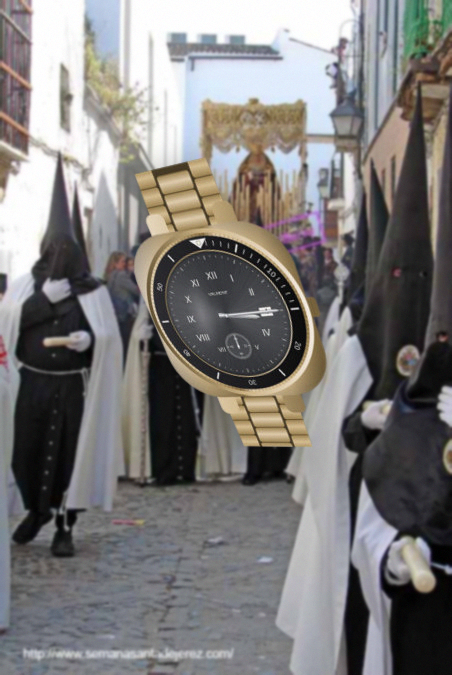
3:15
